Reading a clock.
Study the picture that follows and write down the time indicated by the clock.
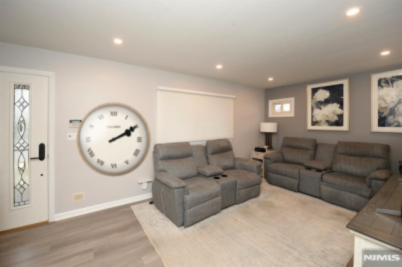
2:10
